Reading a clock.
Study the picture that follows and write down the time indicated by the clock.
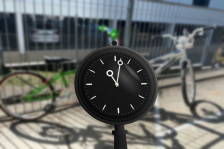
11:02
